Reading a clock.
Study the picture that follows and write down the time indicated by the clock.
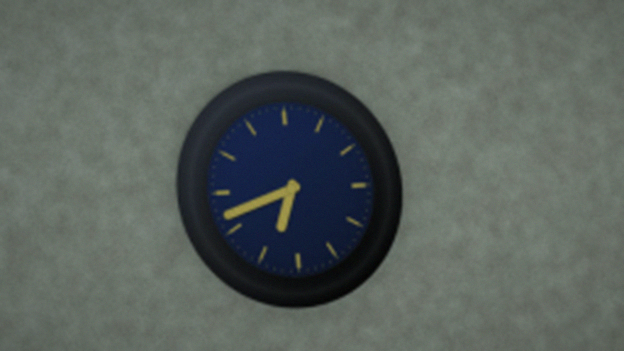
6:42
